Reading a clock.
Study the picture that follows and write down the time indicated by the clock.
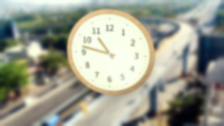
10:47
